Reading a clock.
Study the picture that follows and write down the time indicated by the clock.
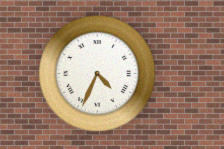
4:34
